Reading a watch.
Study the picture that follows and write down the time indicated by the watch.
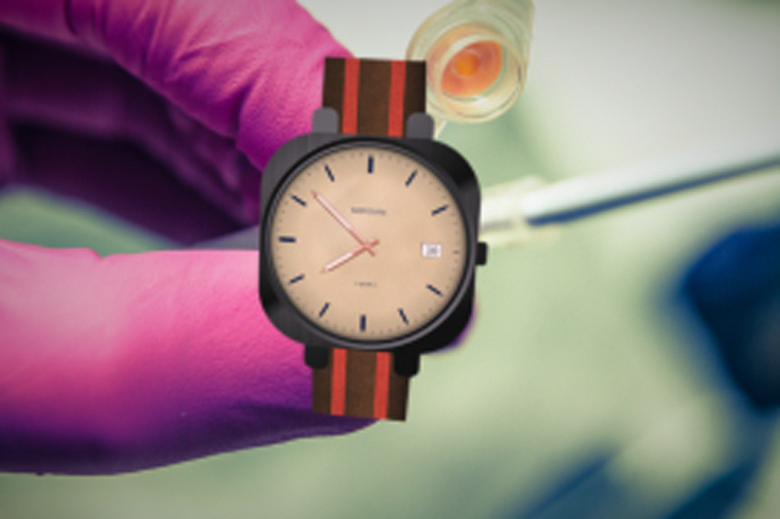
7:52
